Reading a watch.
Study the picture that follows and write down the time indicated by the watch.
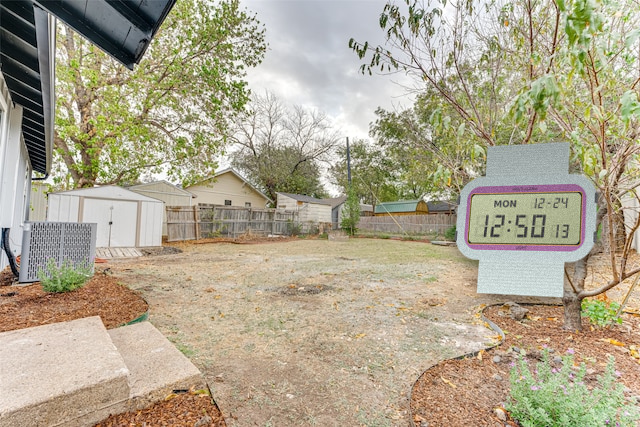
12:50:13
